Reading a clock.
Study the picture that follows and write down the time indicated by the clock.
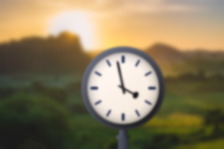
3:58
